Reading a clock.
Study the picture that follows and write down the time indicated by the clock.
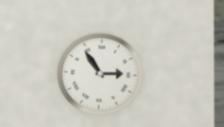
2:54
